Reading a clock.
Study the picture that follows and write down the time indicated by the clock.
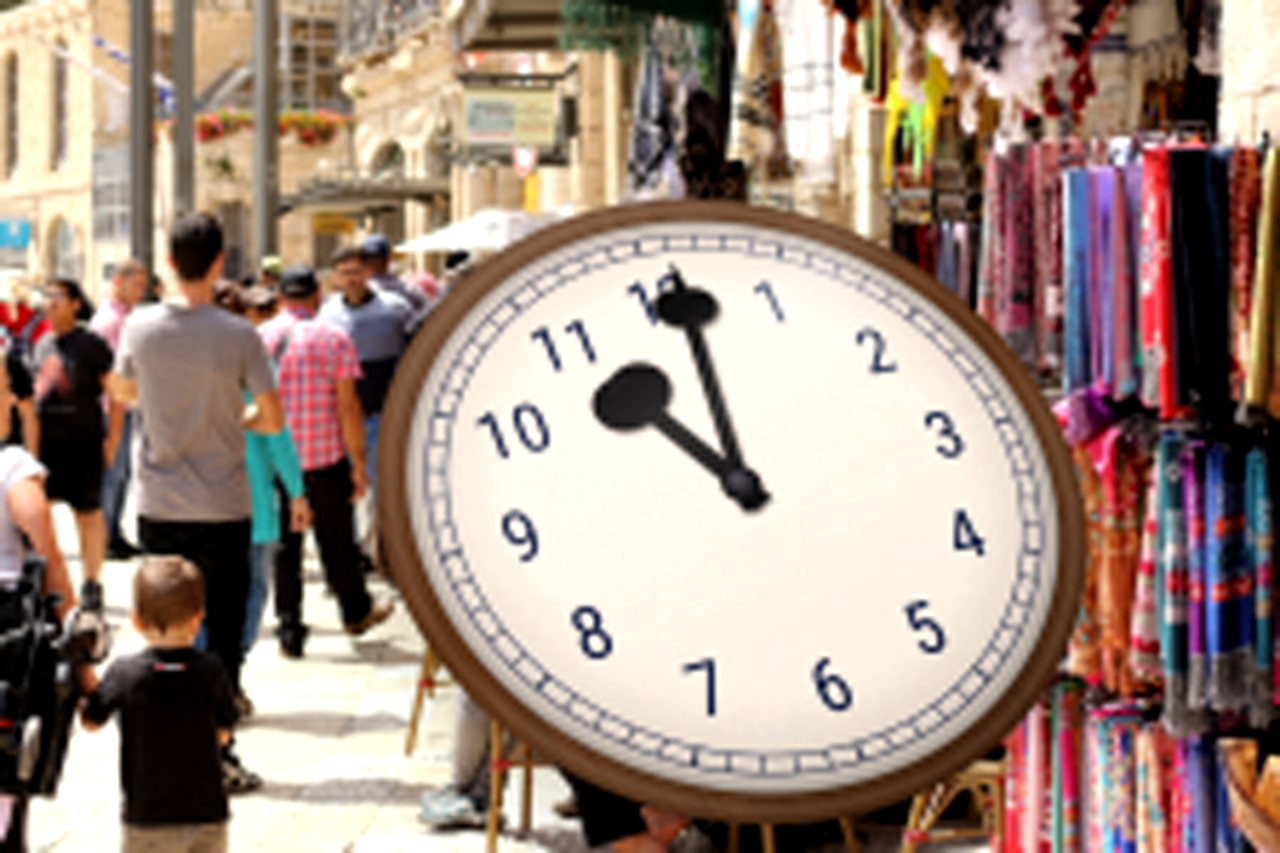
11:01
